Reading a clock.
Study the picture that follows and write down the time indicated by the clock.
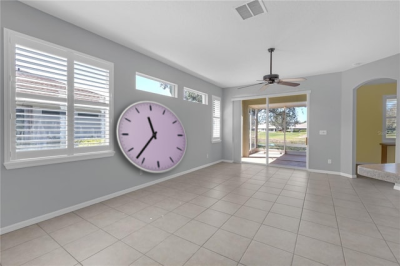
11:37
